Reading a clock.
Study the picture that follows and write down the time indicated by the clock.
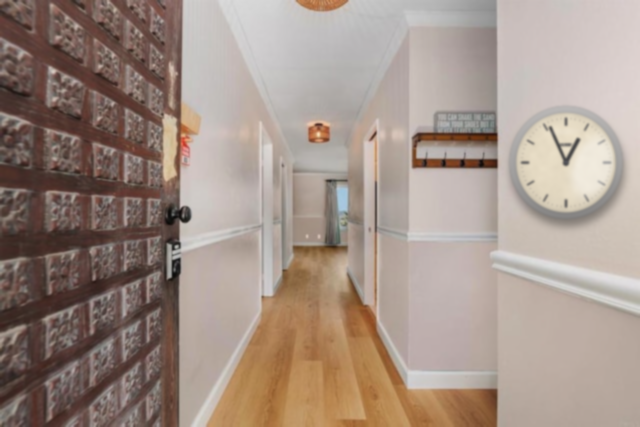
12:56
